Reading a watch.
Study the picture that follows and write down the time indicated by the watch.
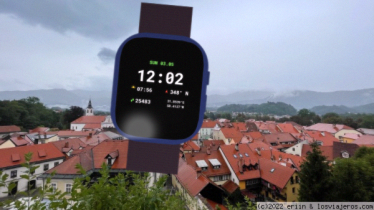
12:02
